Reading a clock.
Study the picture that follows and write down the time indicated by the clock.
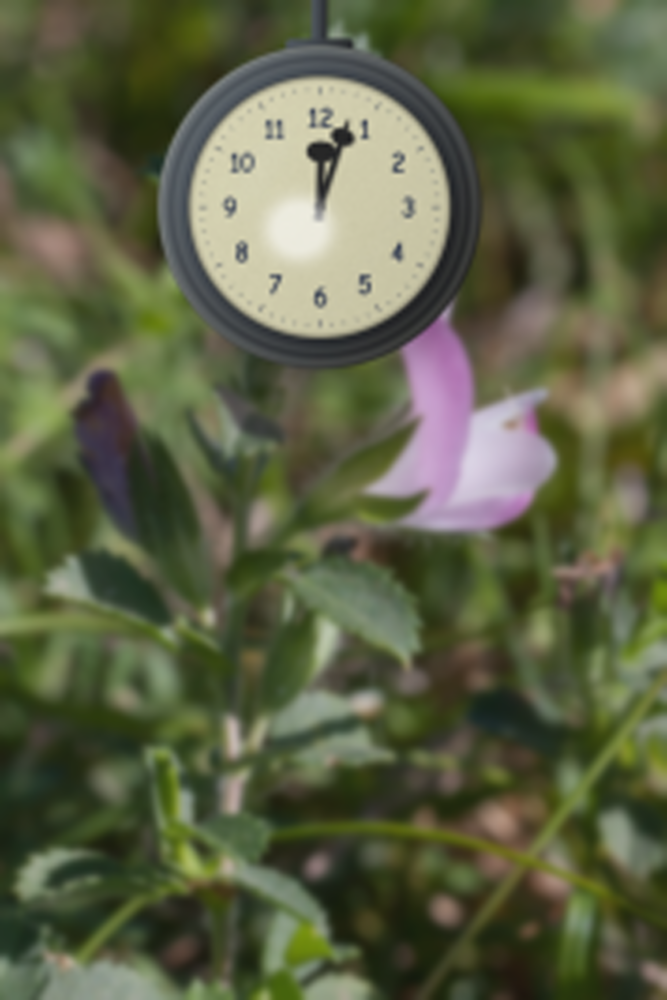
12:03
